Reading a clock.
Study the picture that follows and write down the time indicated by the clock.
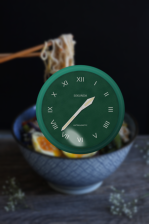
1:37
